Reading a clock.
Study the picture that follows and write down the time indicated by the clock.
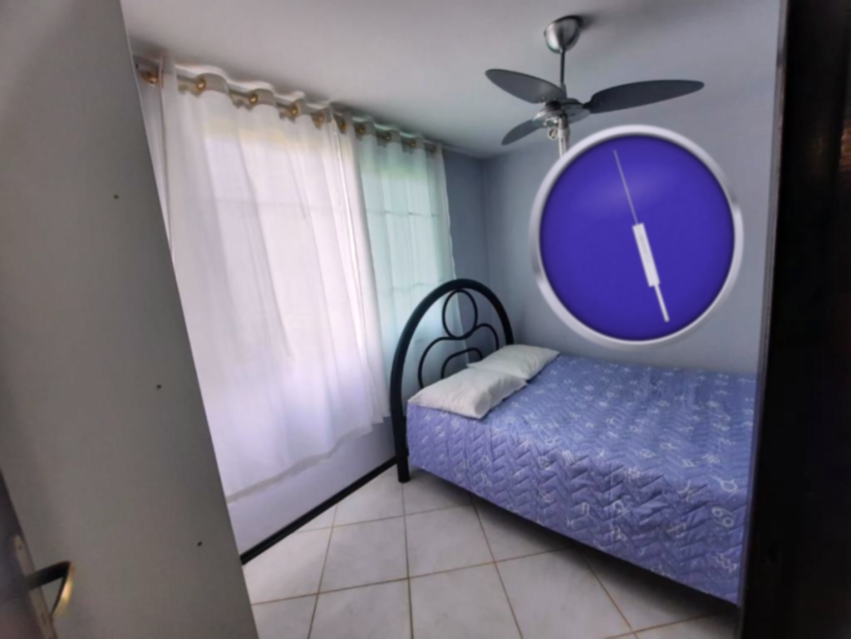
5:26:57
